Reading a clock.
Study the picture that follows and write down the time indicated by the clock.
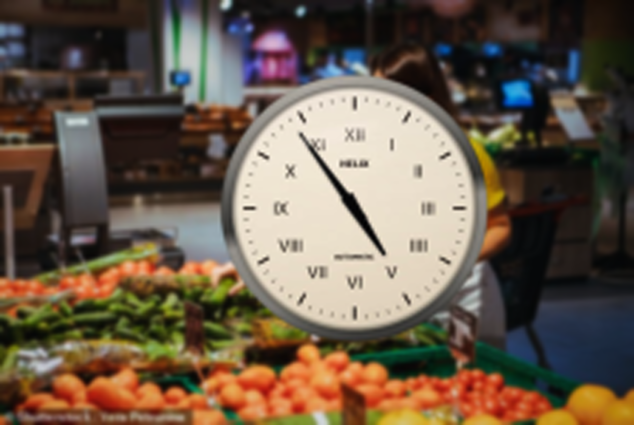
4:54
